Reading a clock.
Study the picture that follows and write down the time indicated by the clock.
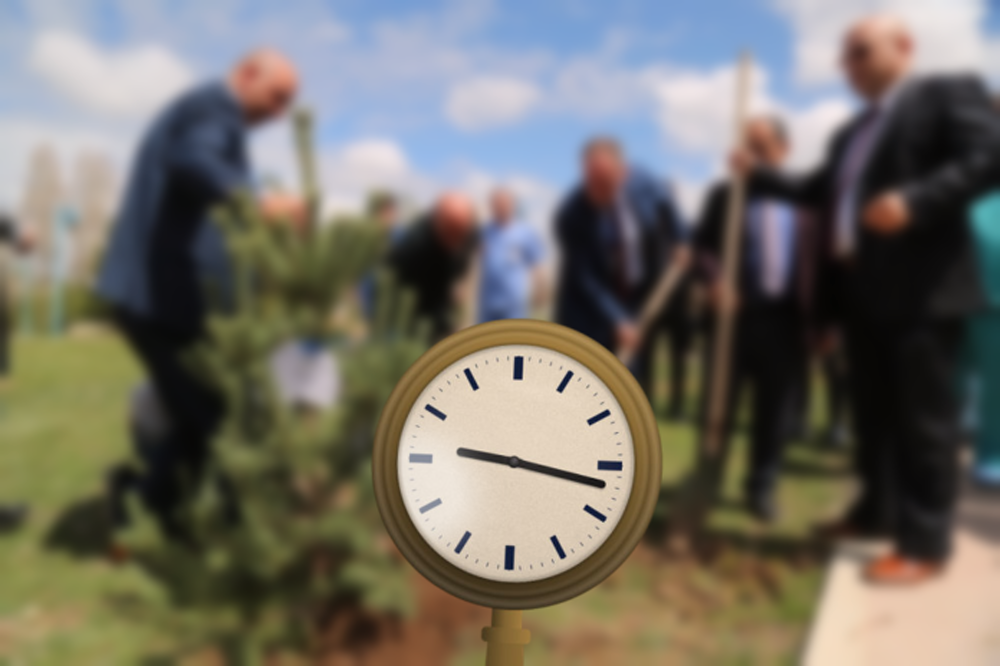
9:17
